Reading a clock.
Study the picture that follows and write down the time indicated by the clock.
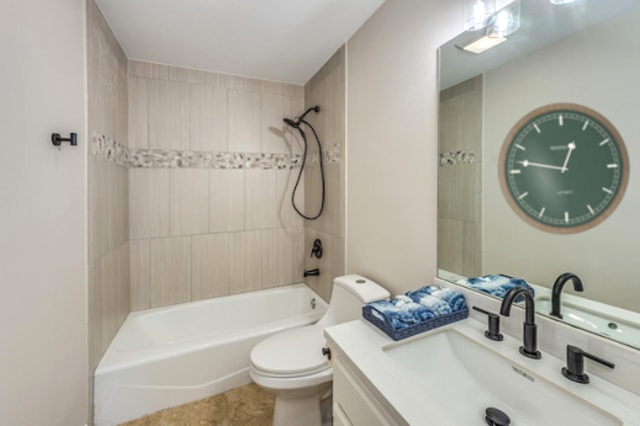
12:47
